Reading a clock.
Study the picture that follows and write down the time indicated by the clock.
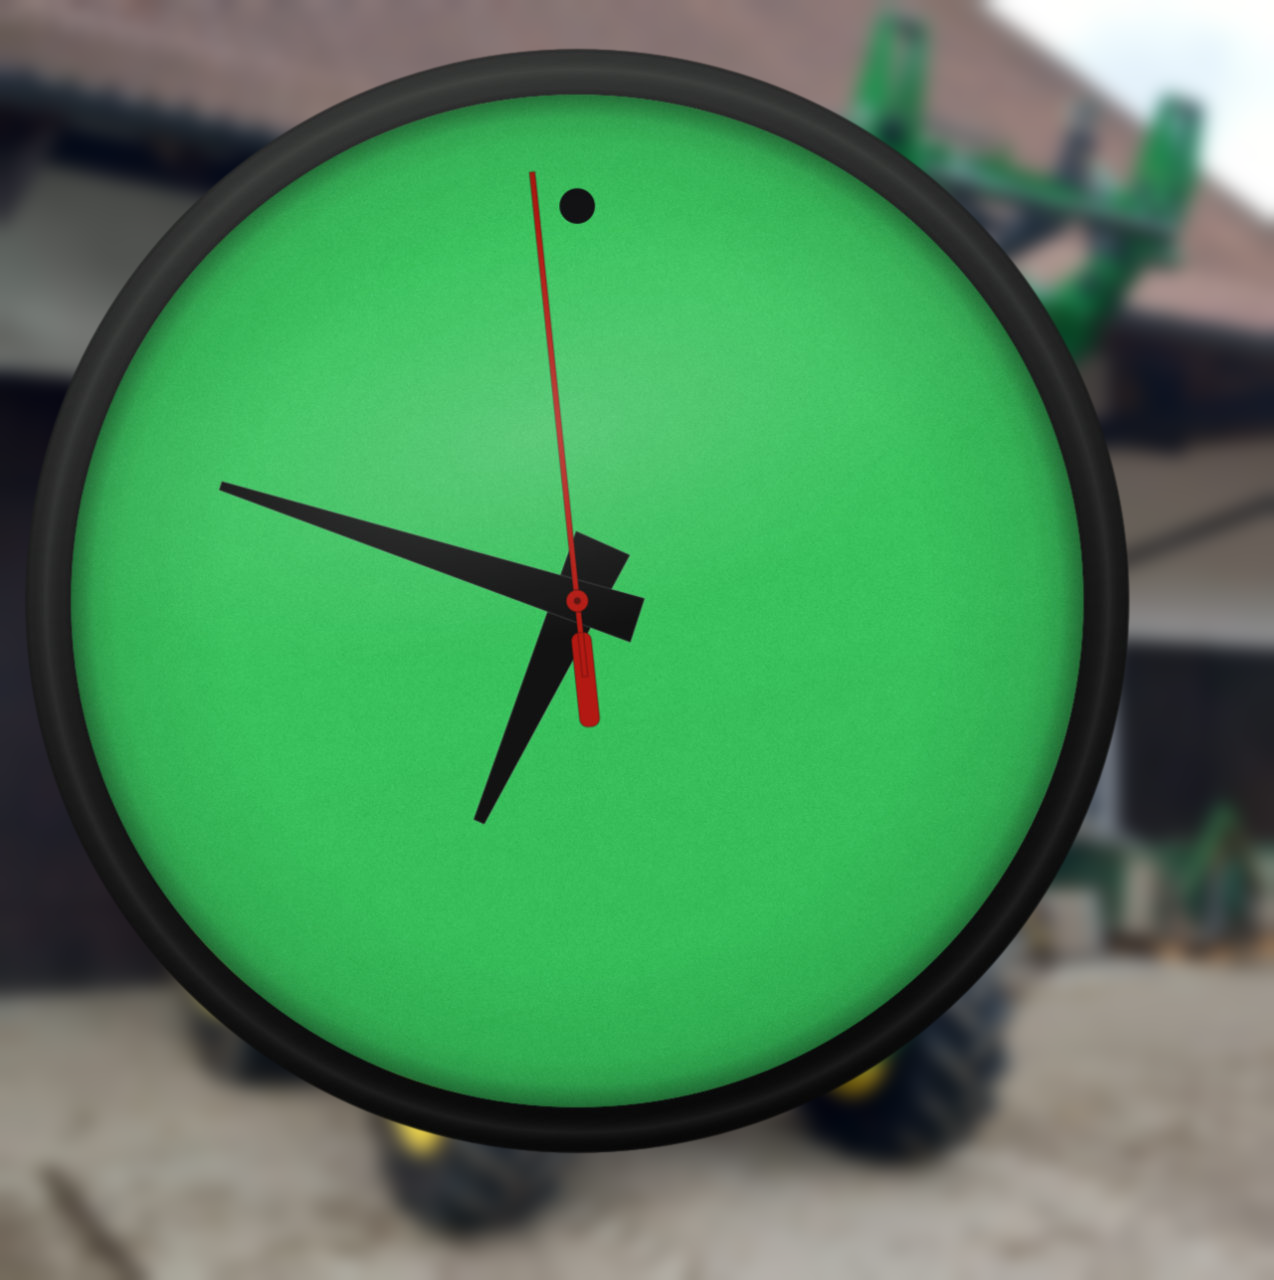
6:47:59
